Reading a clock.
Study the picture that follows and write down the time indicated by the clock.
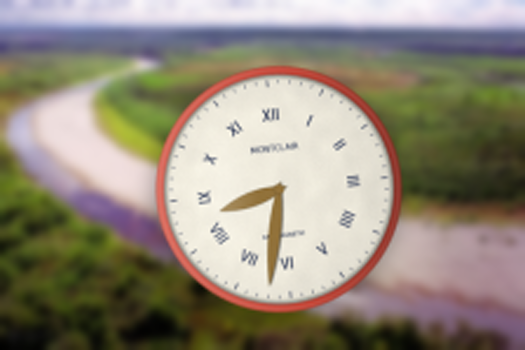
8:32
